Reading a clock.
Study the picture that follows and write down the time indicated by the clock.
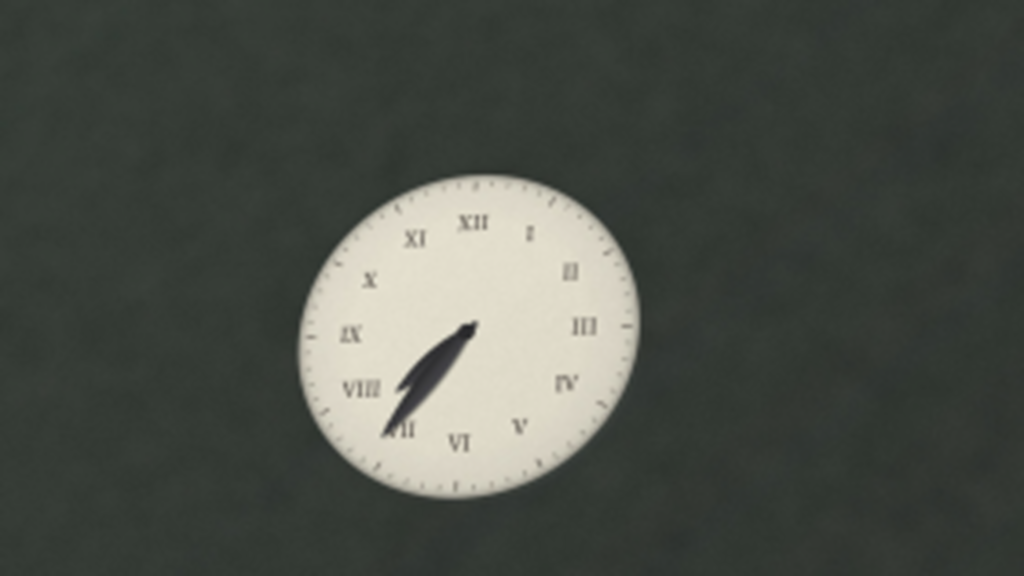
7:36
